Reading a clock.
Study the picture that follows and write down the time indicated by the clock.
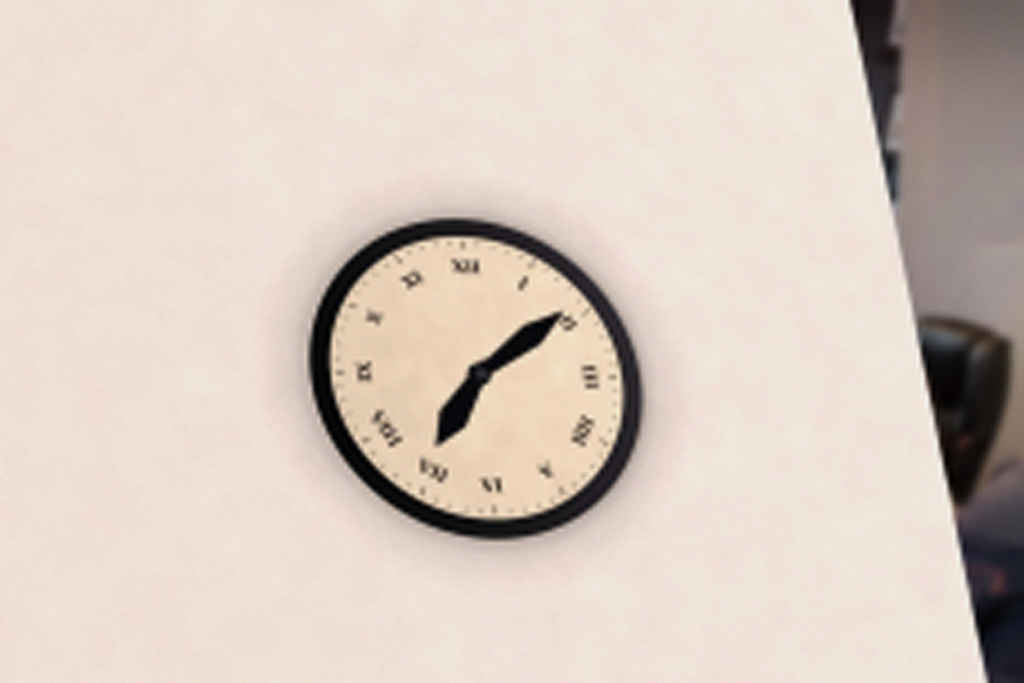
7:09
